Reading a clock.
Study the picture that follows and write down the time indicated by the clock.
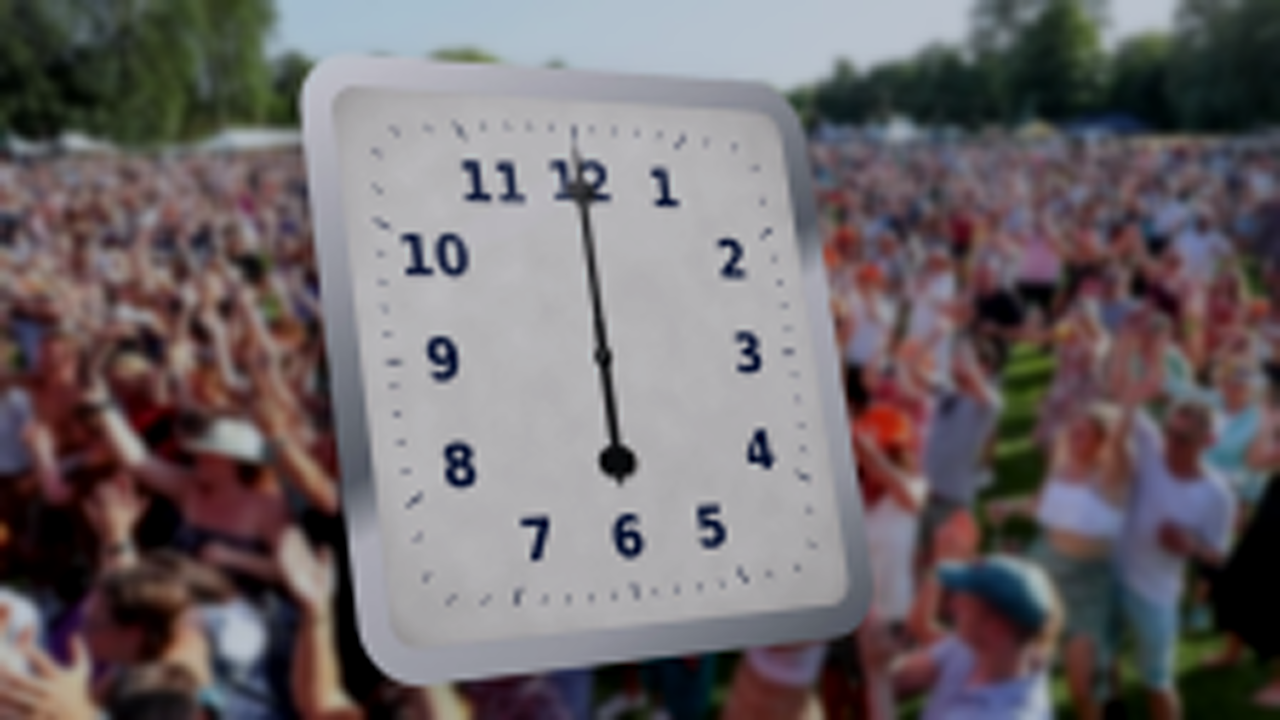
6:00
